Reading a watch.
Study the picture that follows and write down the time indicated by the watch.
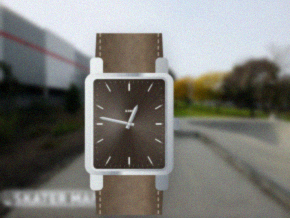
12:47
